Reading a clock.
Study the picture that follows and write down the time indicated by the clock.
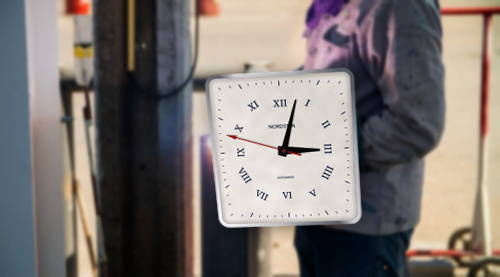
3:02:48
